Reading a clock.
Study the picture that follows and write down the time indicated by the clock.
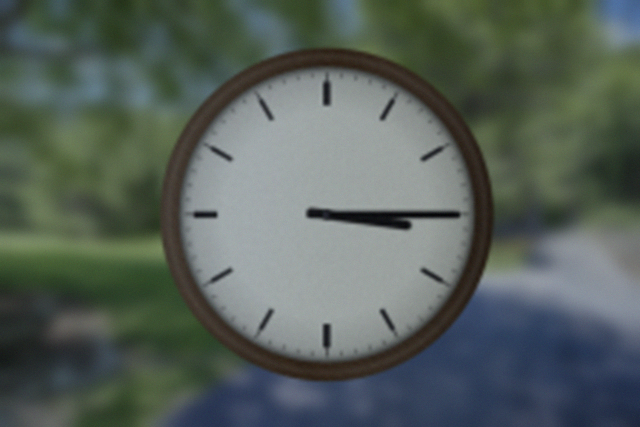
3:15
